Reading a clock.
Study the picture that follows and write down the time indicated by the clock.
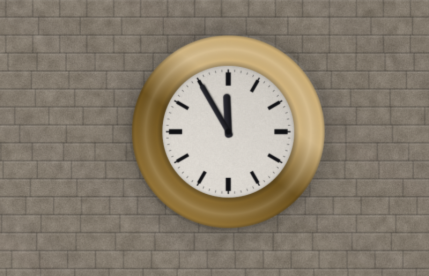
11:55
